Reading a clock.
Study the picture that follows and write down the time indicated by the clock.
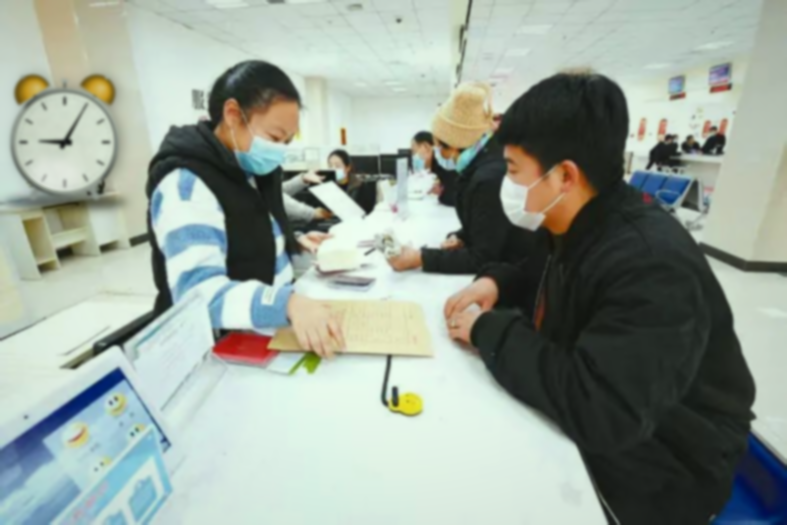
9:05
